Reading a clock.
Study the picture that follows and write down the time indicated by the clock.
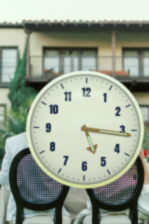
5:16
